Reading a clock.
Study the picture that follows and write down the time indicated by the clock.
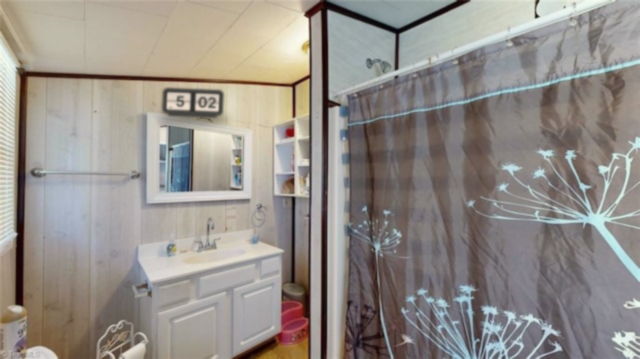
5:02
